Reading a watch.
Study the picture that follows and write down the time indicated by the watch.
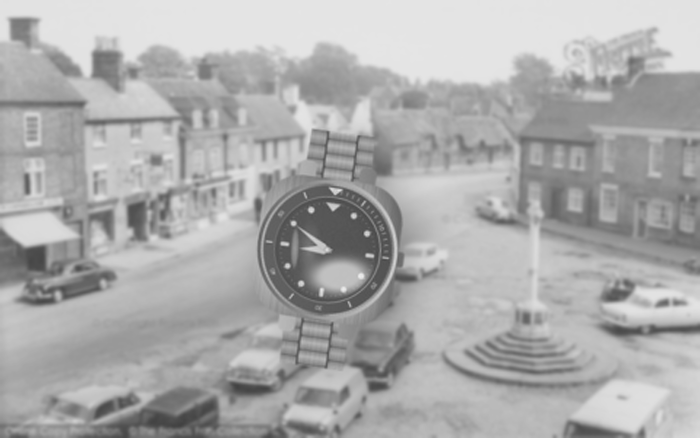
8:50
